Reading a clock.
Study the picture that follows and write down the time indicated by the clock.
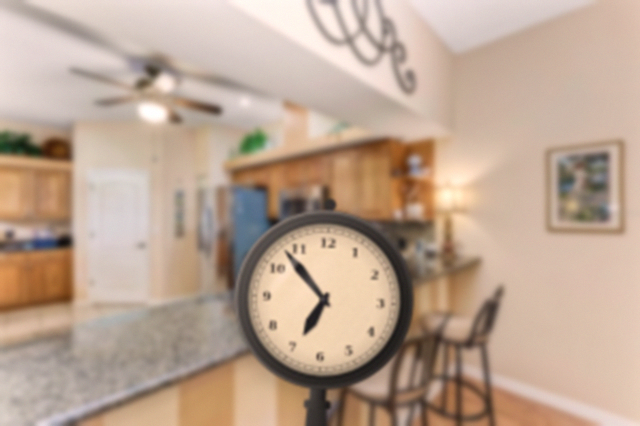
6:53
